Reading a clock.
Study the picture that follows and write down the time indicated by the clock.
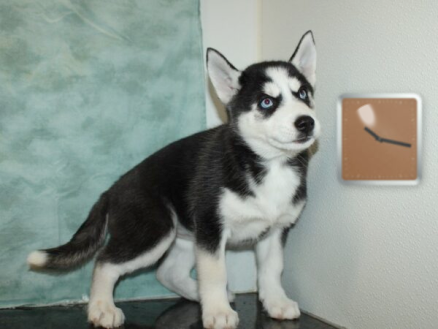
10:17
